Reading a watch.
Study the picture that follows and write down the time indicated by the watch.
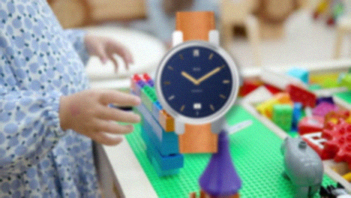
10:10
